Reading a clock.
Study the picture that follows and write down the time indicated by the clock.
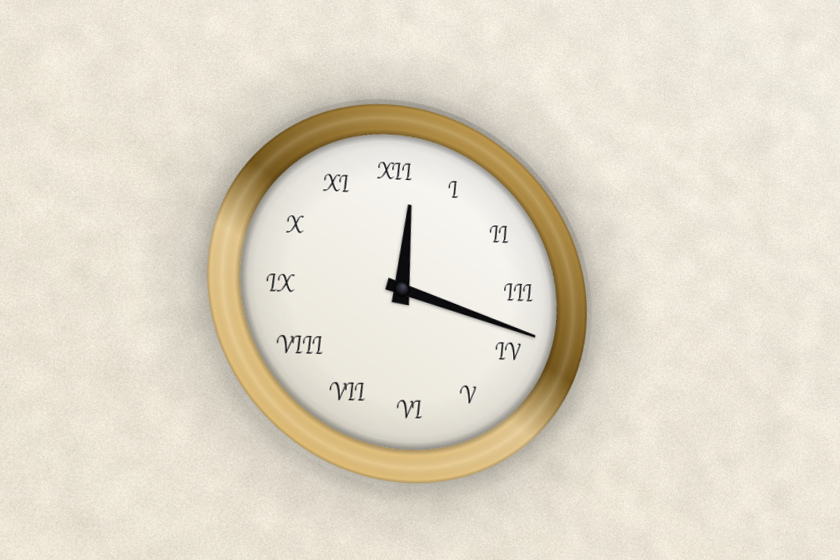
12:18
